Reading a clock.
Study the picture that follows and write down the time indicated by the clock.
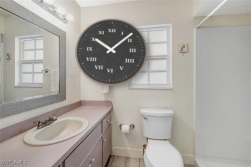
10:08
